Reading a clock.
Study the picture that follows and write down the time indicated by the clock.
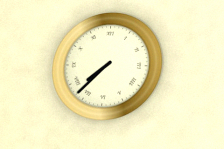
7:37
